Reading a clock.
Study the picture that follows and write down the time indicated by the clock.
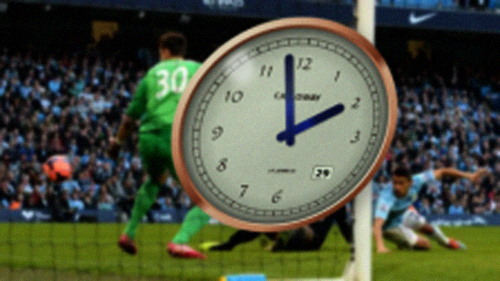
1:58
